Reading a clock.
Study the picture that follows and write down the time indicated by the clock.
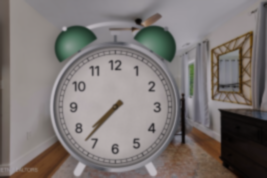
7:37
